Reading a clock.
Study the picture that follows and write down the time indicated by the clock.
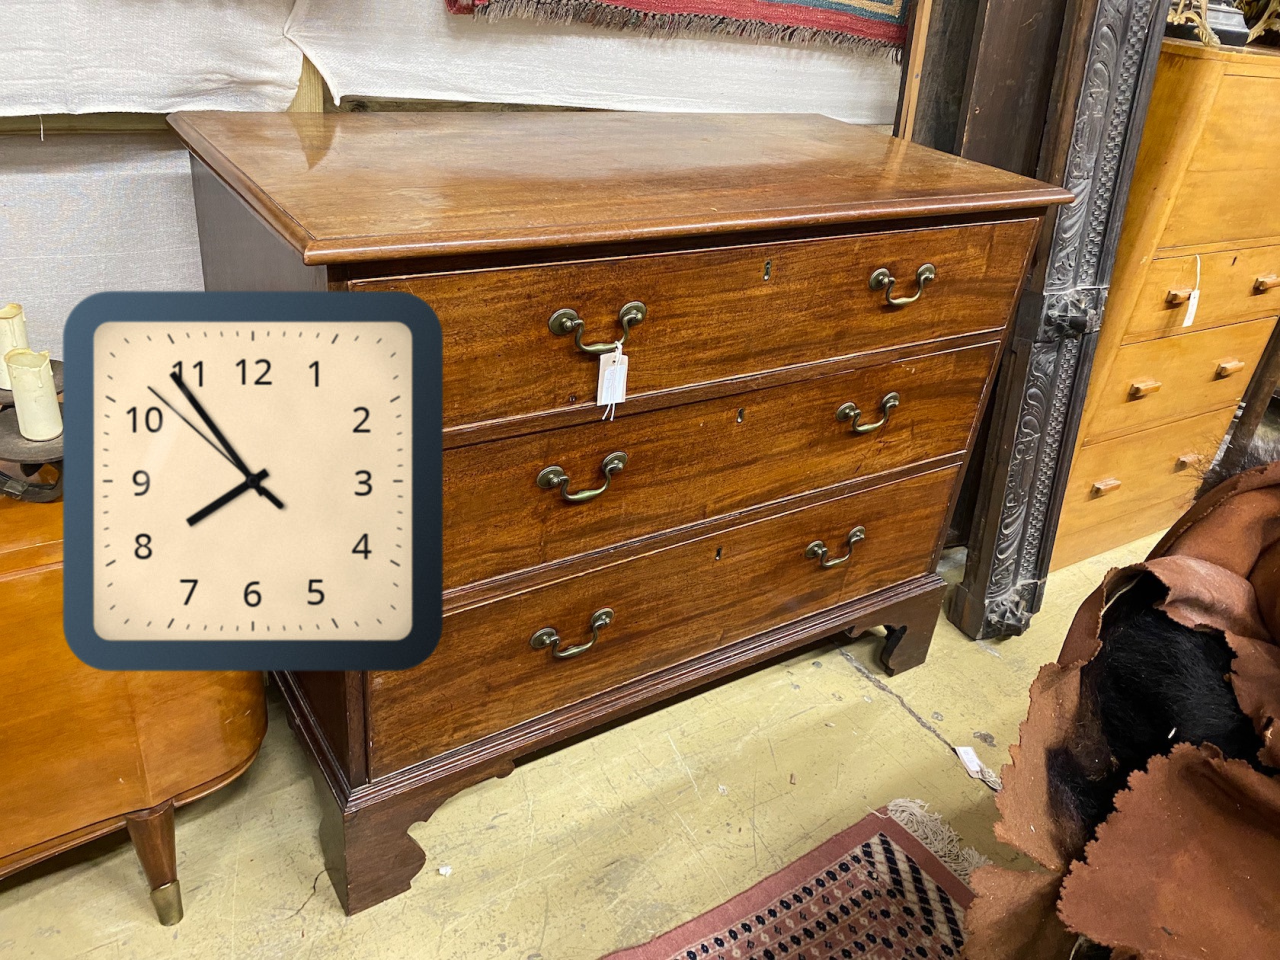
7:53:52
